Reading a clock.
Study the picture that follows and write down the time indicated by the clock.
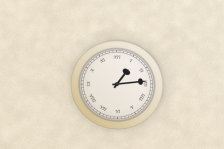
1:14
